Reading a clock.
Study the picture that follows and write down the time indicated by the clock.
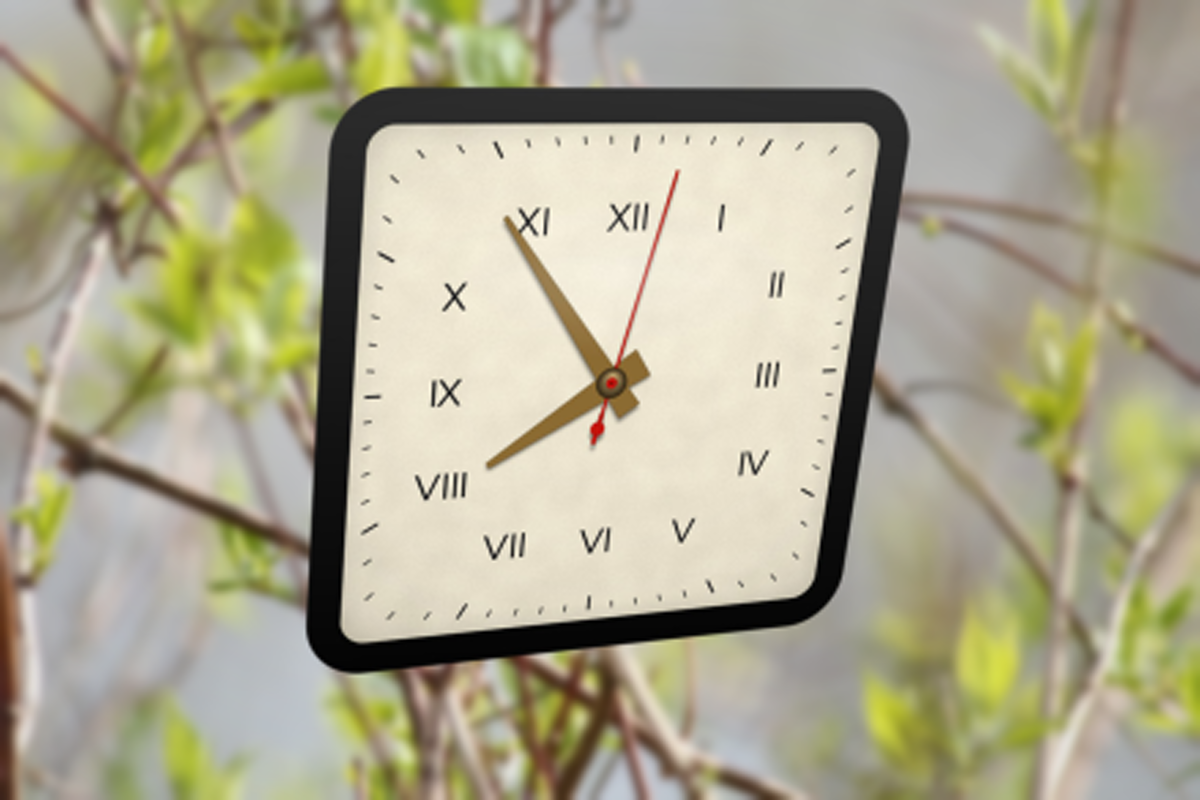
7:54:02
